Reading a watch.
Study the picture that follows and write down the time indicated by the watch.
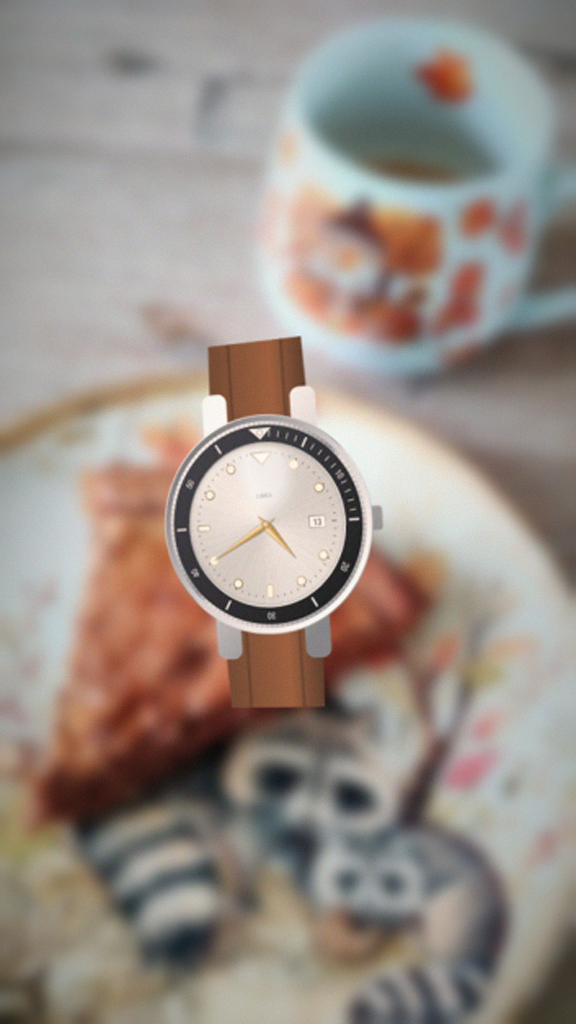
4:40
